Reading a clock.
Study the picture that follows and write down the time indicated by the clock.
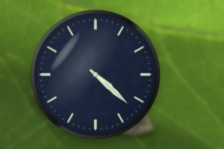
4:22
